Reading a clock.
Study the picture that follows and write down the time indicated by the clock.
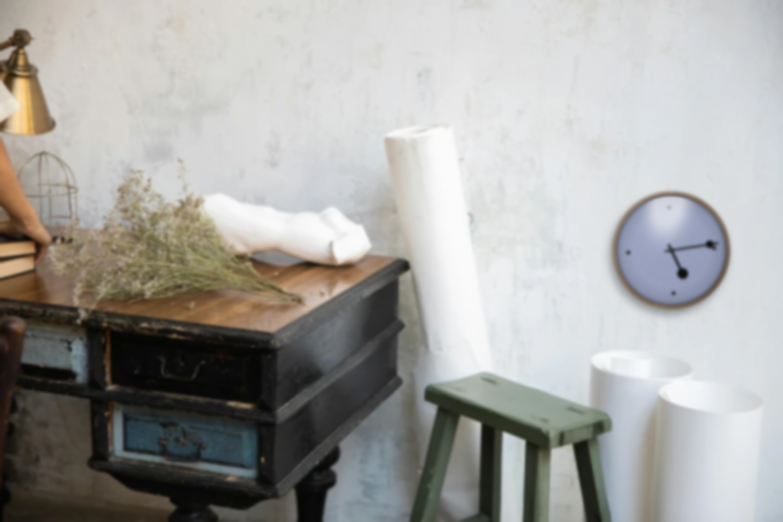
5:14
